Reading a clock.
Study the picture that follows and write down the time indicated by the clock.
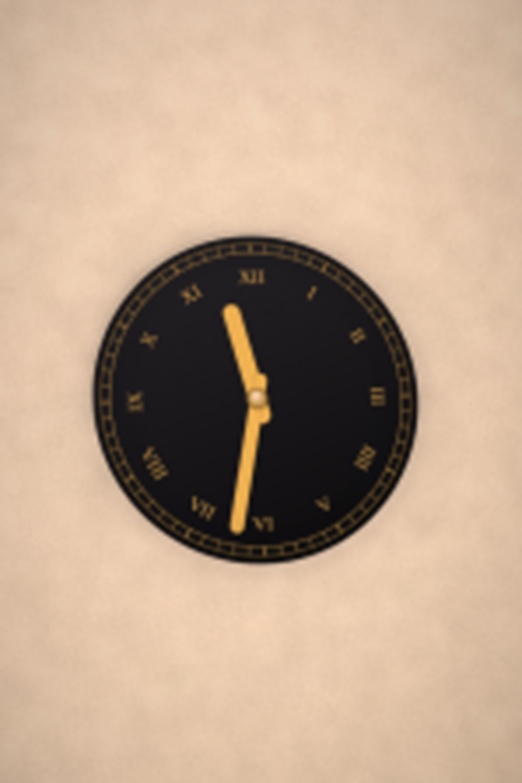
11:32
